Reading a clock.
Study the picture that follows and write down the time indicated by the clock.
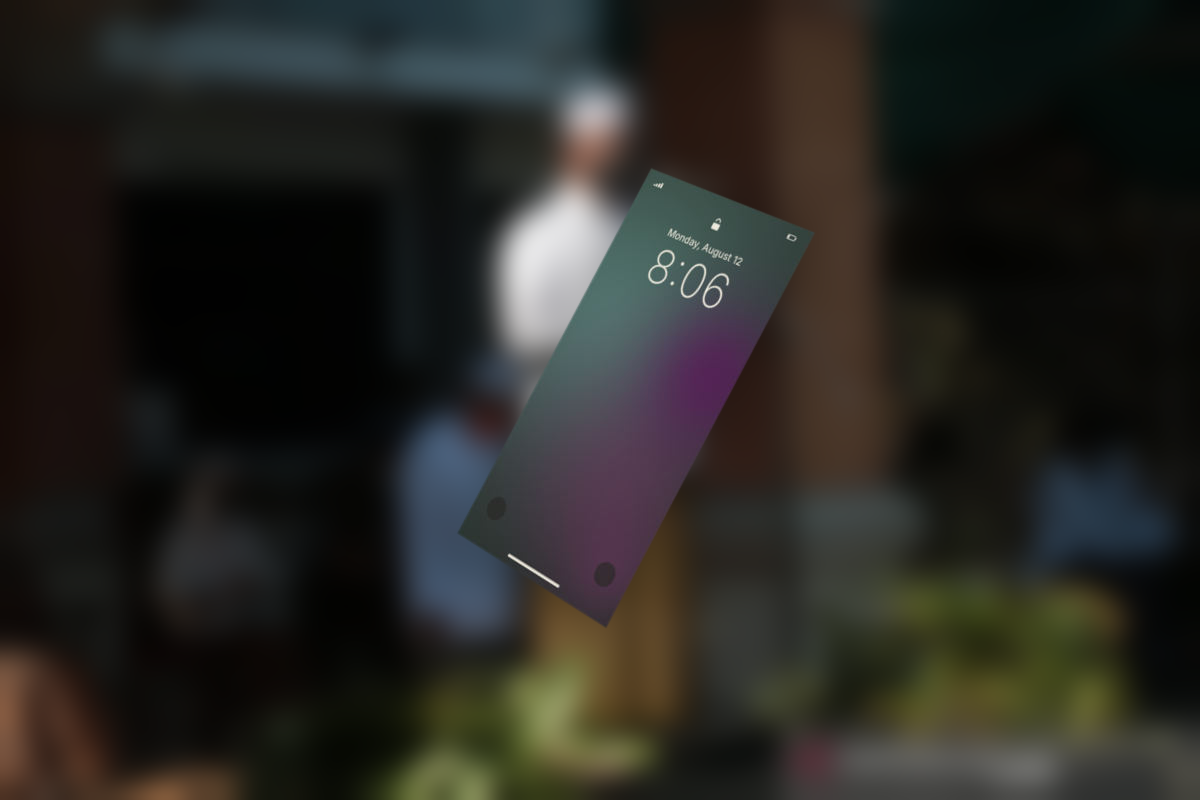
8:06
